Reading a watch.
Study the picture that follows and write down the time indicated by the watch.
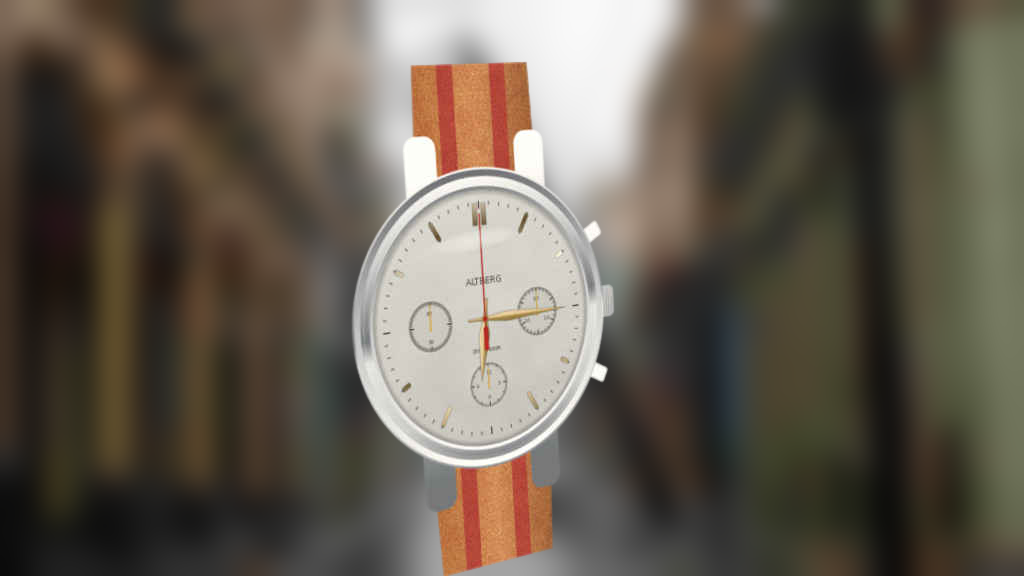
6:15
